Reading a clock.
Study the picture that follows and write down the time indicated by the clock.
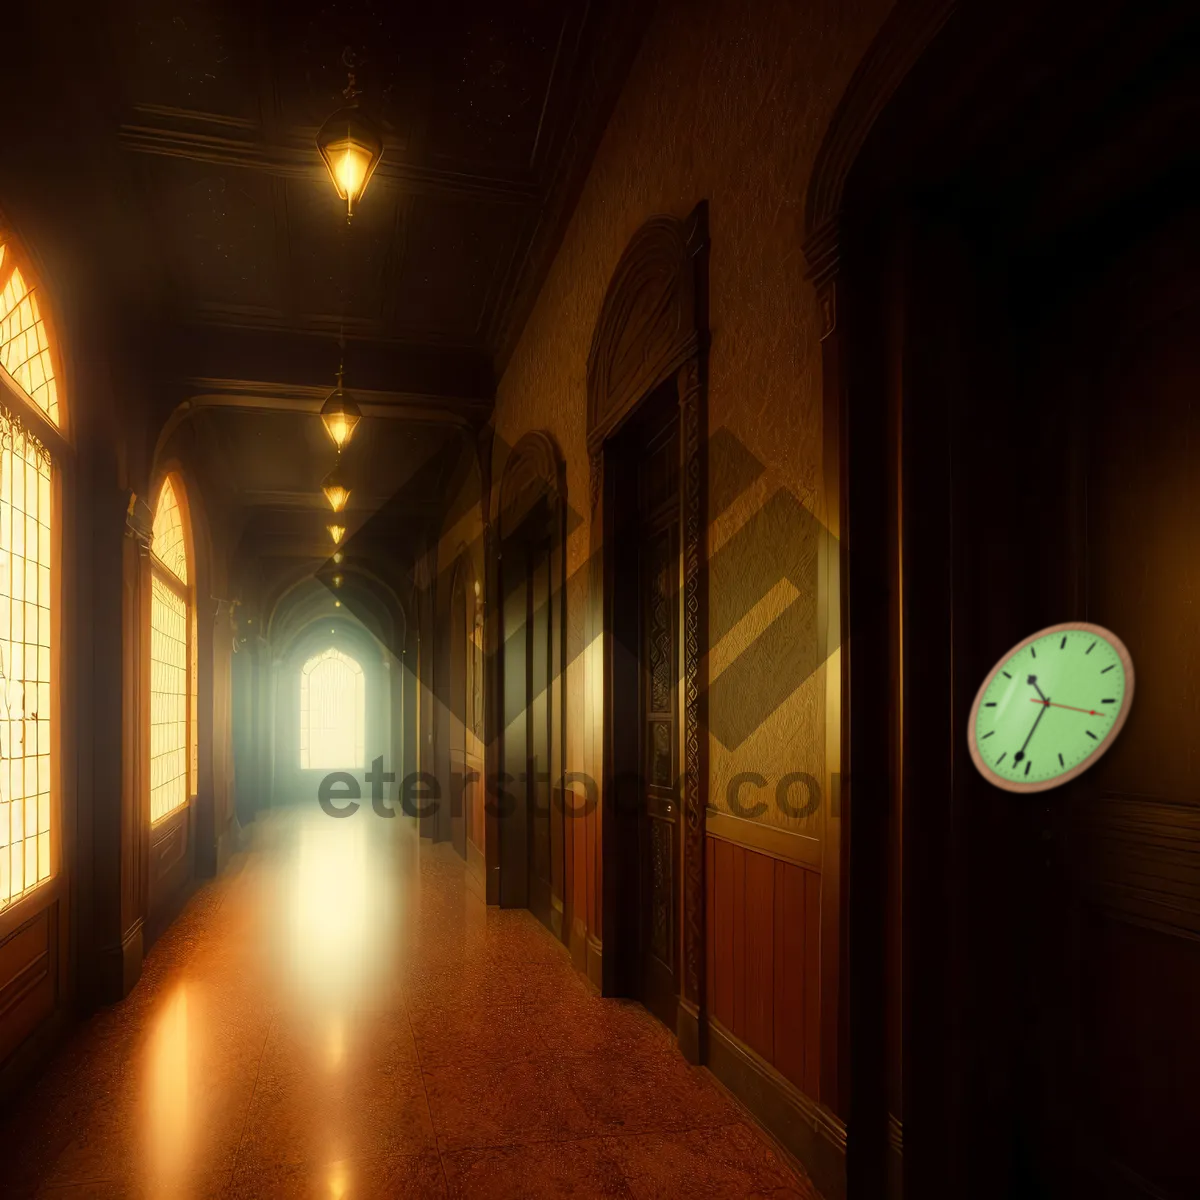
10:32:17
